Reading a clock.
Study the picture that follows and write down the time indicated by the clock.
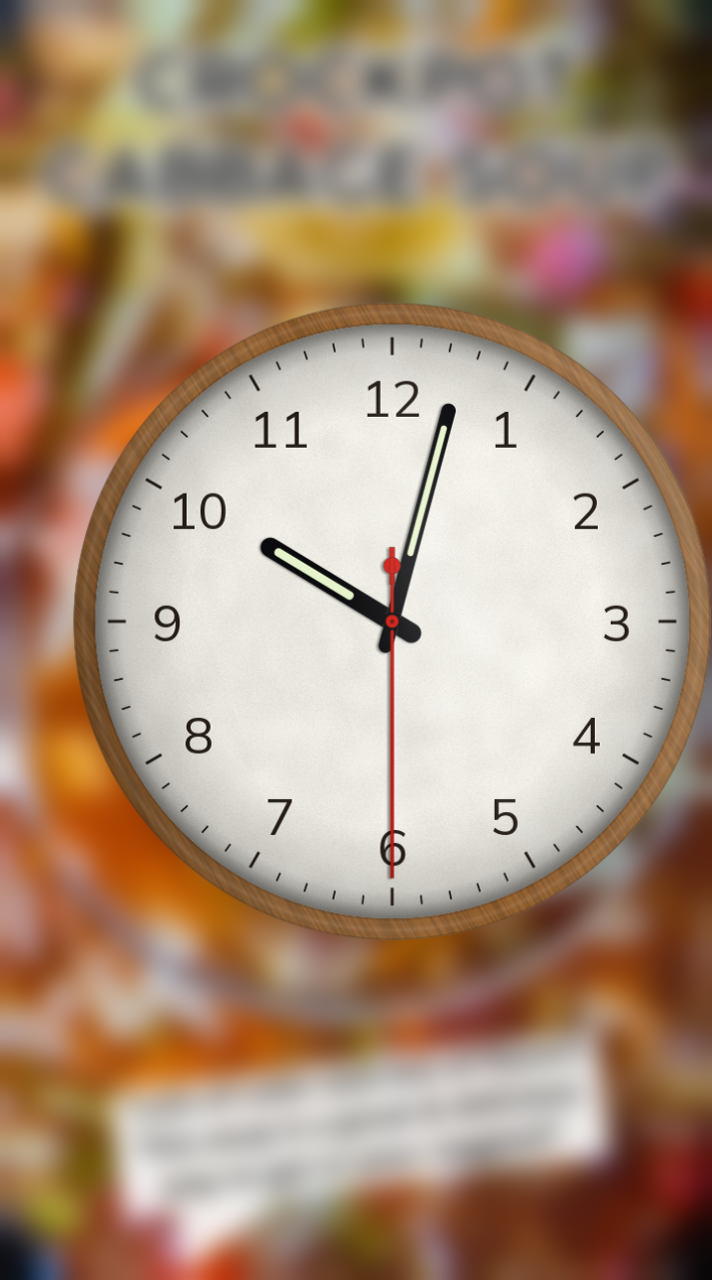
10:02:30
